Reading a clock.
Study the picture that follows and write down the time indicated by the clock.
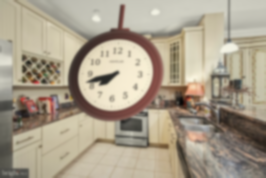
7:42
